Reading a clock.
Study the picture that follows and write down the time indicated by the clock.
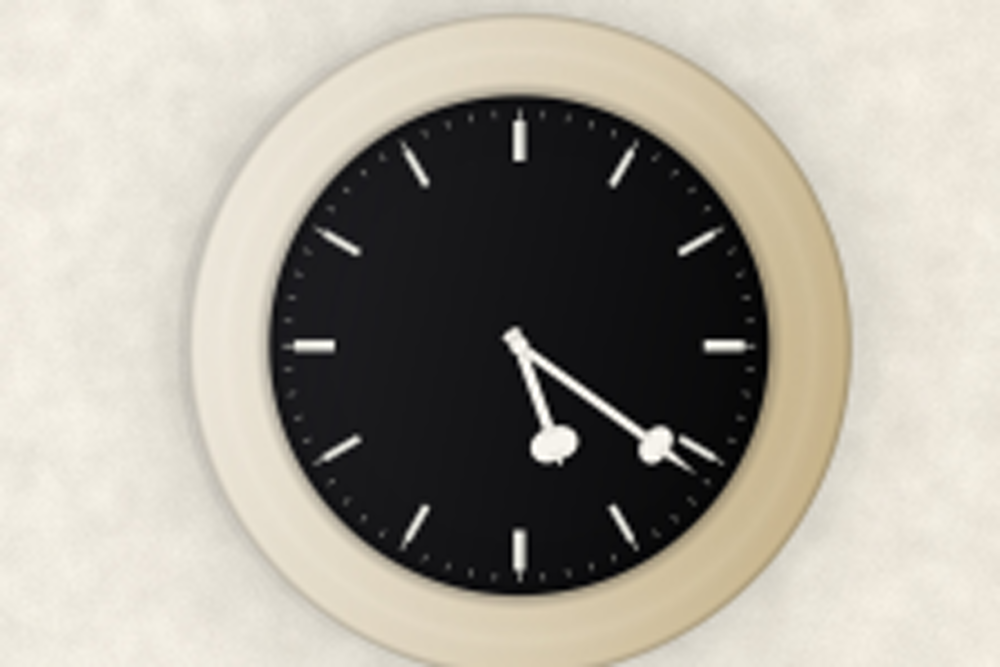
5:21
